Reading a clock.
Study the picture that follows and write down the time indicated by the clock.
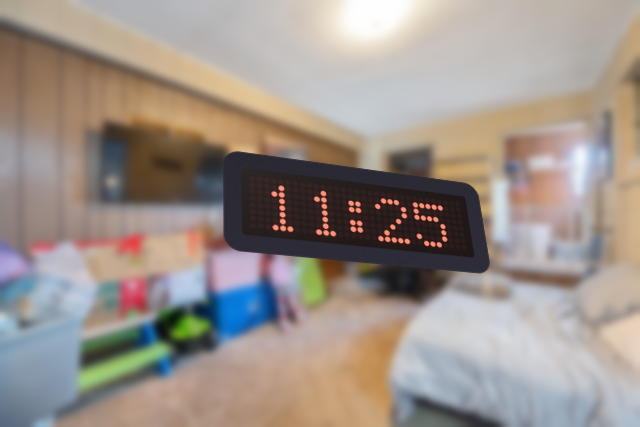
11:25
